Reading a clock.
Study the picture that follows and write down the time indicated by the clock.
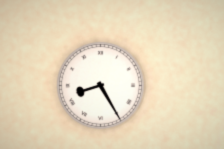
8:25
